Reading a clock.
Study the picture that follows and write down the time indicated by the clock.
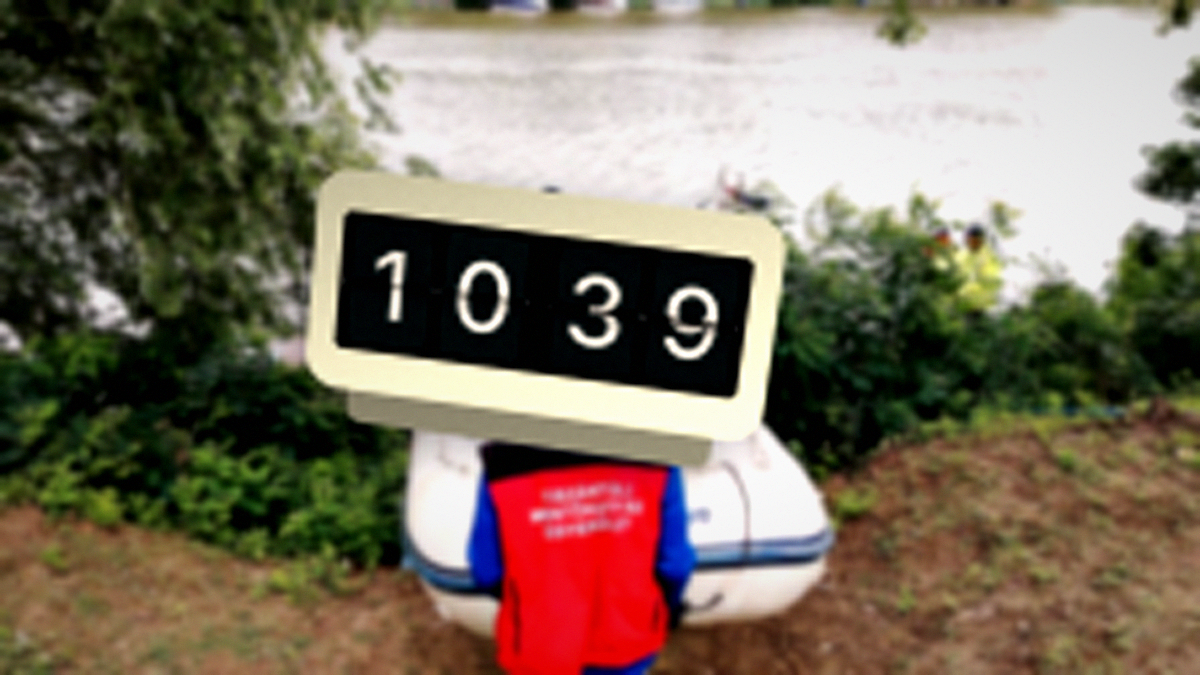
10:39
